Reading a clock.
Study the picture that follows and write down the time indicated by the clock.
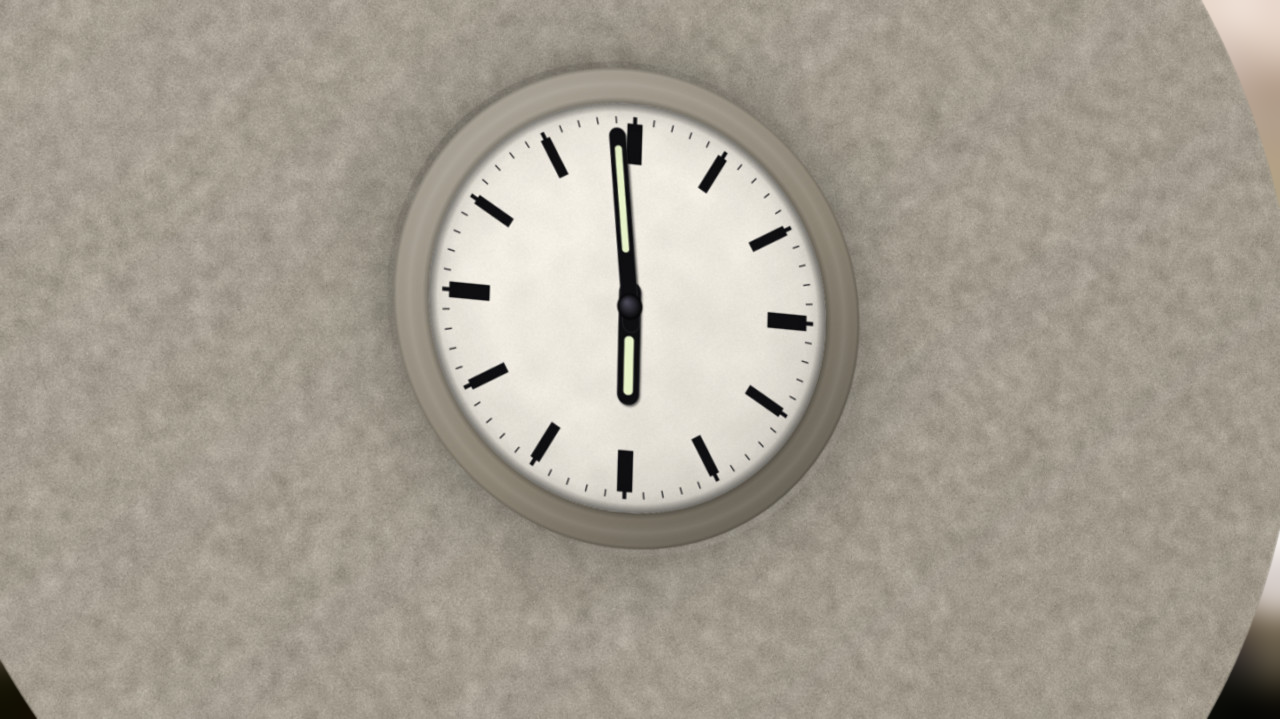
5:59
